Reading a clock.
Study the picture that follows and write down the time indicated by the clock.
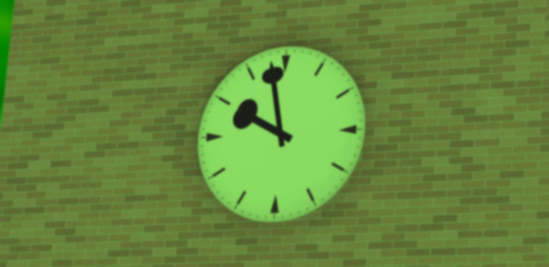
9:58
